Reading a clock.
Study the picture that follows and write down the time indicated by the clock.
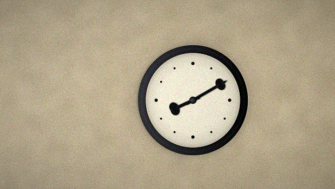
8:10
